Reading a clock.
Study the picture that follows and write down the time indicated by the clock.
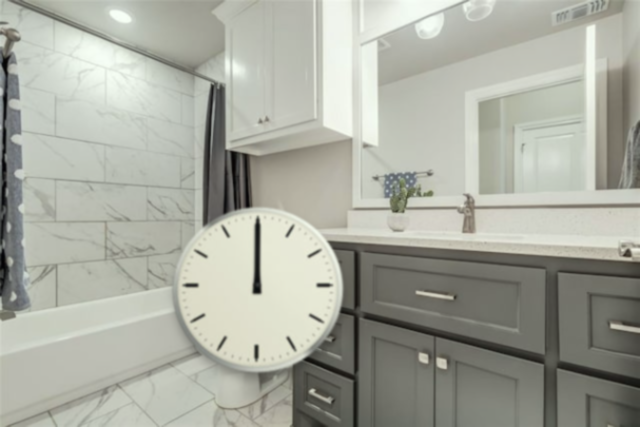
12:00
